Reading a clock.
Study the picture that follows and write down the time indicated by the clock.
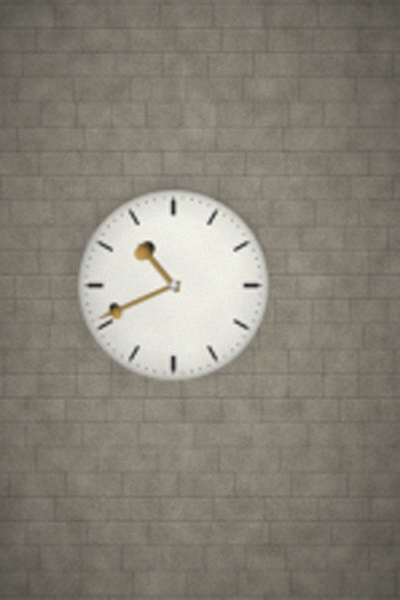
10:41
